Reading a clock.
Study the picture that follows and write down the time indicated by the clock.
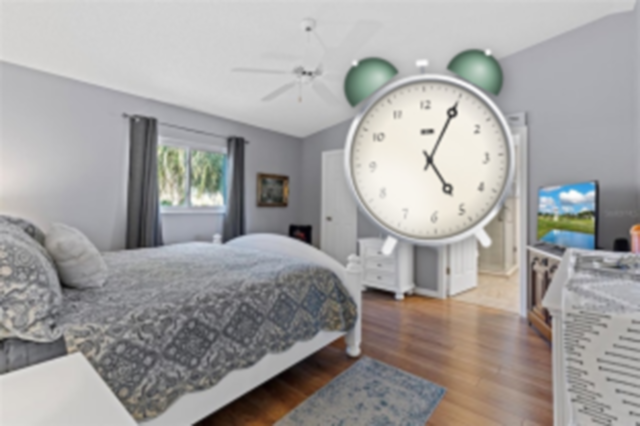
5:05
